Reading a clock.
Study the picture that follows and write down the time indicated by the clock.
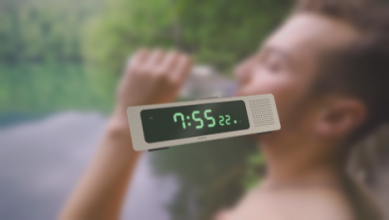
7:55:22
